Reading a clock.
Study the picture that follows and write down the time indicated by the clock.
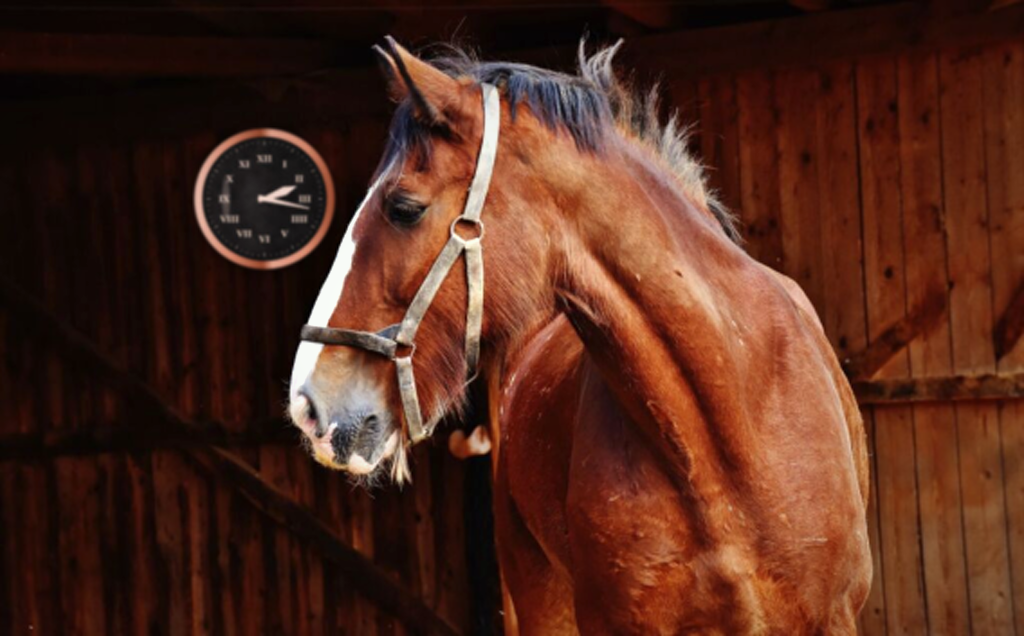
2:17
